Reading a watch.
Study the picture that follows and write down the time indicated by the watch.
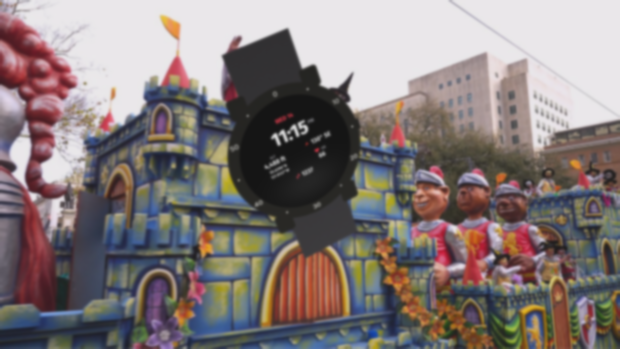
11:15
